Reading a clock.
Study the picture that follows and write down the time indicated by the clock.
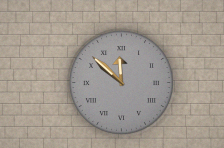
11:52
